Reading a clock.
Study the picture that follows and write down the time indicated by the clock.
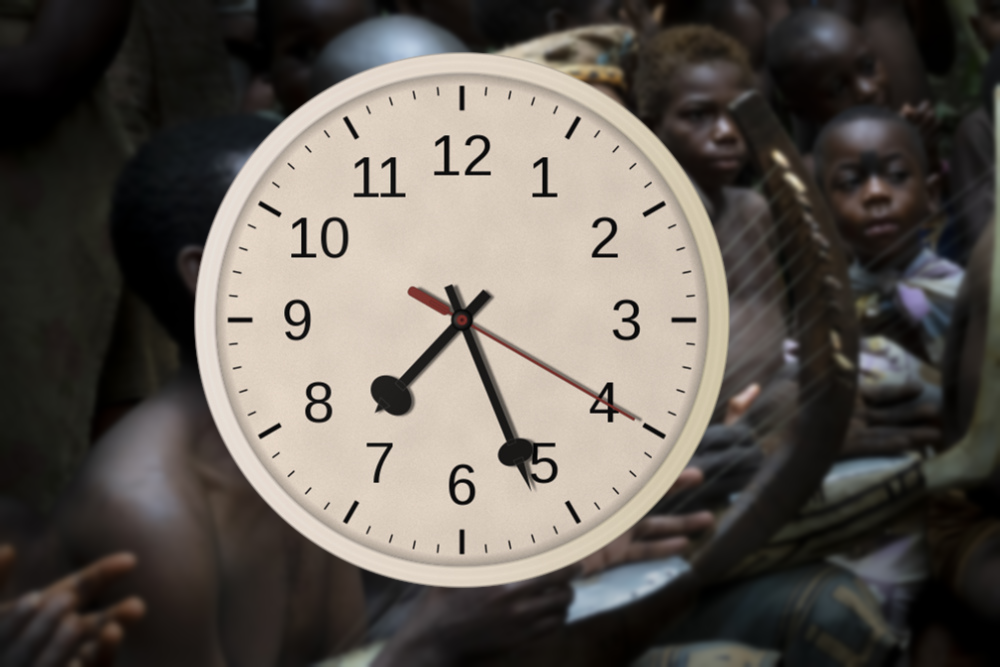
7:26:20
